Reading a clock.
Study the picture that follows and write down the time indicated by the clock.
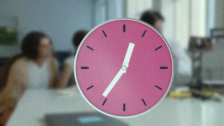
12:36
